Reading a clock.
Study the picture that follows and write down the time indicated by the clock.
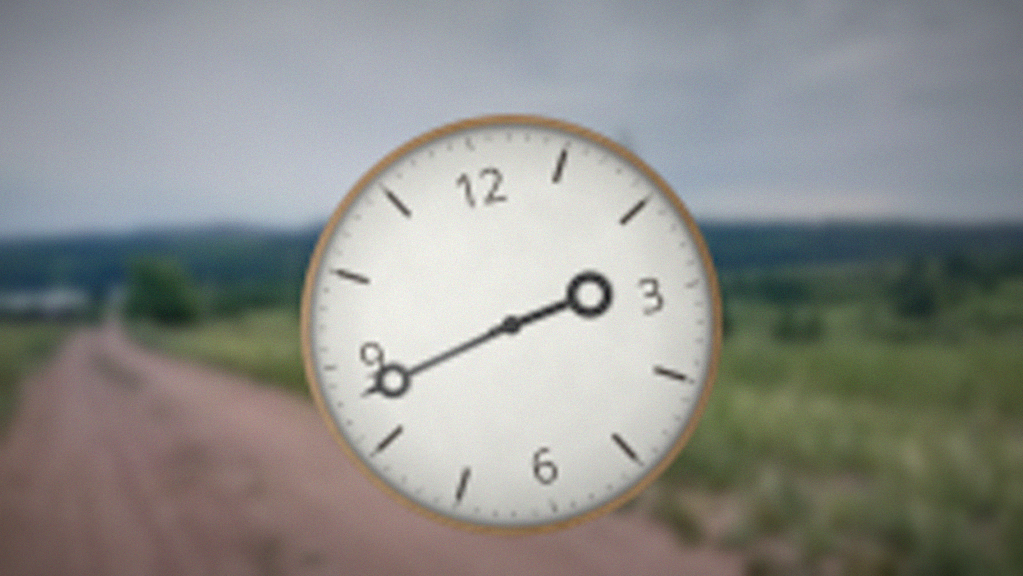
2:43
